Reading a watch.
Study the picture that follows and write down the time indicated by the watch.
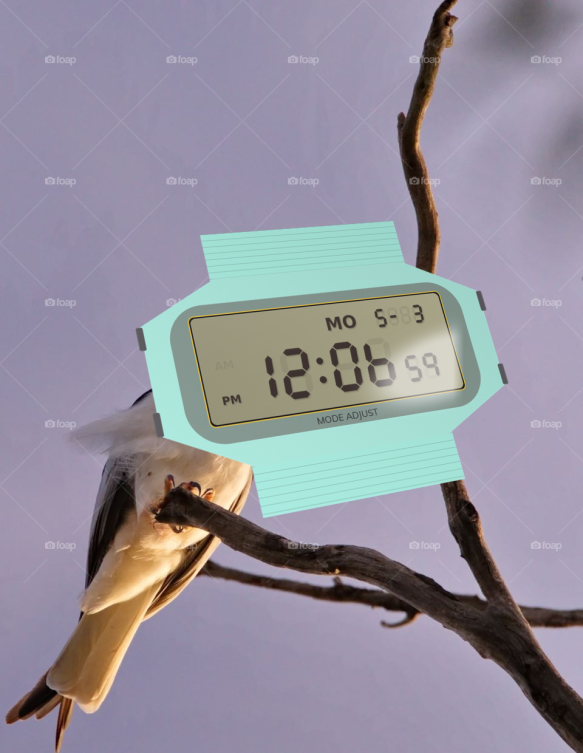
12:06:59
